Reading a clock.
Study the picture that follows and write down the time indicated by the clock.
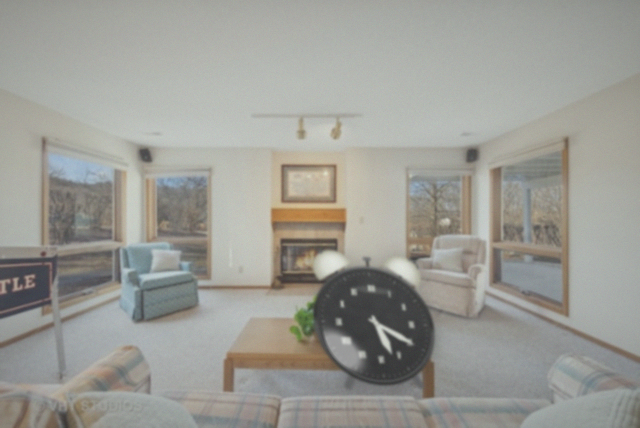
5:20
